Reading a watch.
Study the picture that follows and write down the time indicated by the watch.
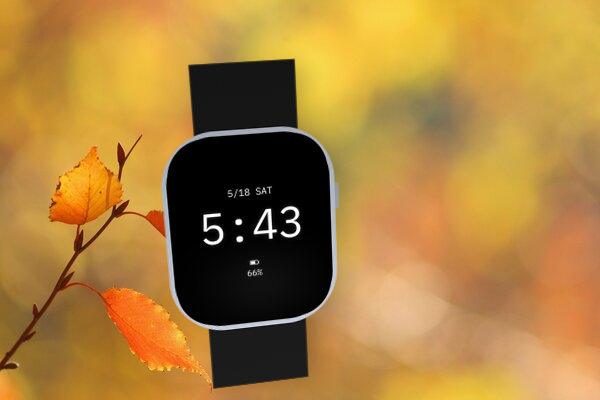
5:43
